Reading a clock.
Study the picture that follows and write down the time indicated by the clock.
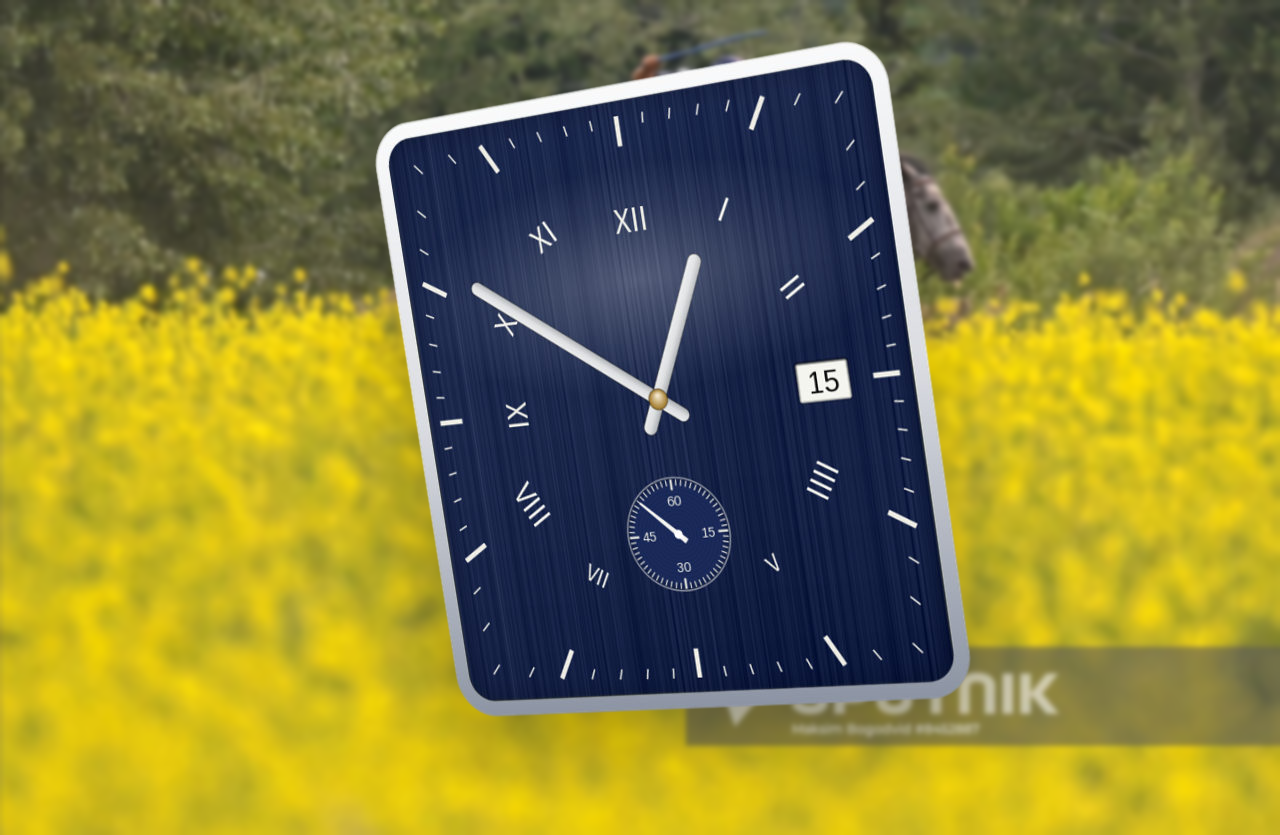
12:50:52
